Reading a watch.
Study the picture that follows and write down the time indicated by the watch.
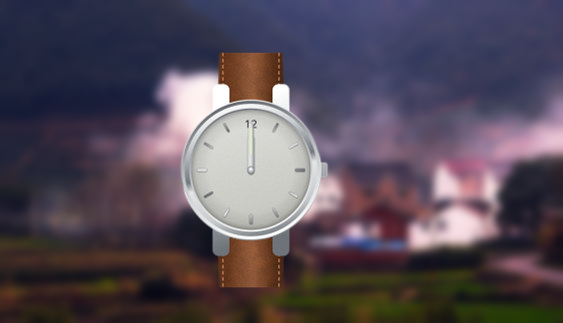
12:00
